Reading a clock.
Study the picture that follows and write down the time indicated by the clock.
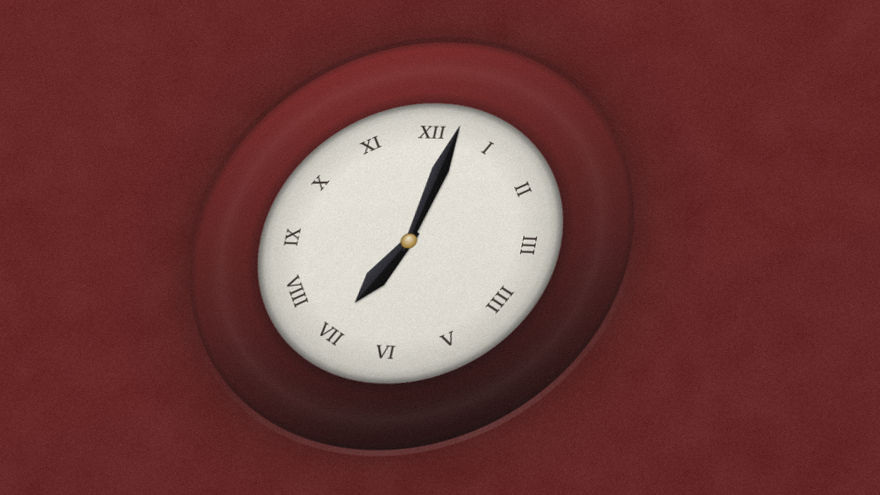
7:02
